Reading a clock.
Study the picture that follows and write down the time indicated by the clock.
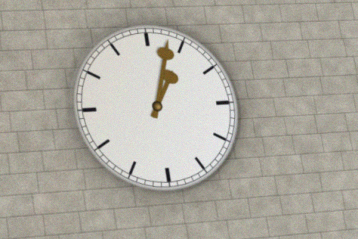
1:03
